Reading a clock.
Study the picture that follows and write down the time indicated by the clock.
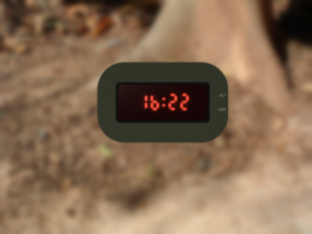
16:22
